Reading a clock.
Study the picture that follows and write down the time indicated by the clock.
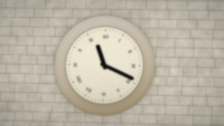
11:19
